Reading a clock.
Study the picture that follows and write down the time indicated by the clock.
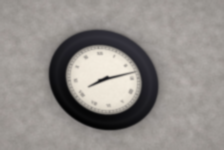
8:13
